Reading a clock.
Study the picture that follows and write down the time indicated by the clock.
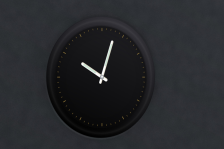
10:03
